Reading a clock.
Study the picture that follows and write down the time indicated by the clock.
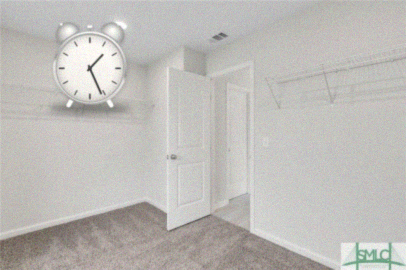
1:26
